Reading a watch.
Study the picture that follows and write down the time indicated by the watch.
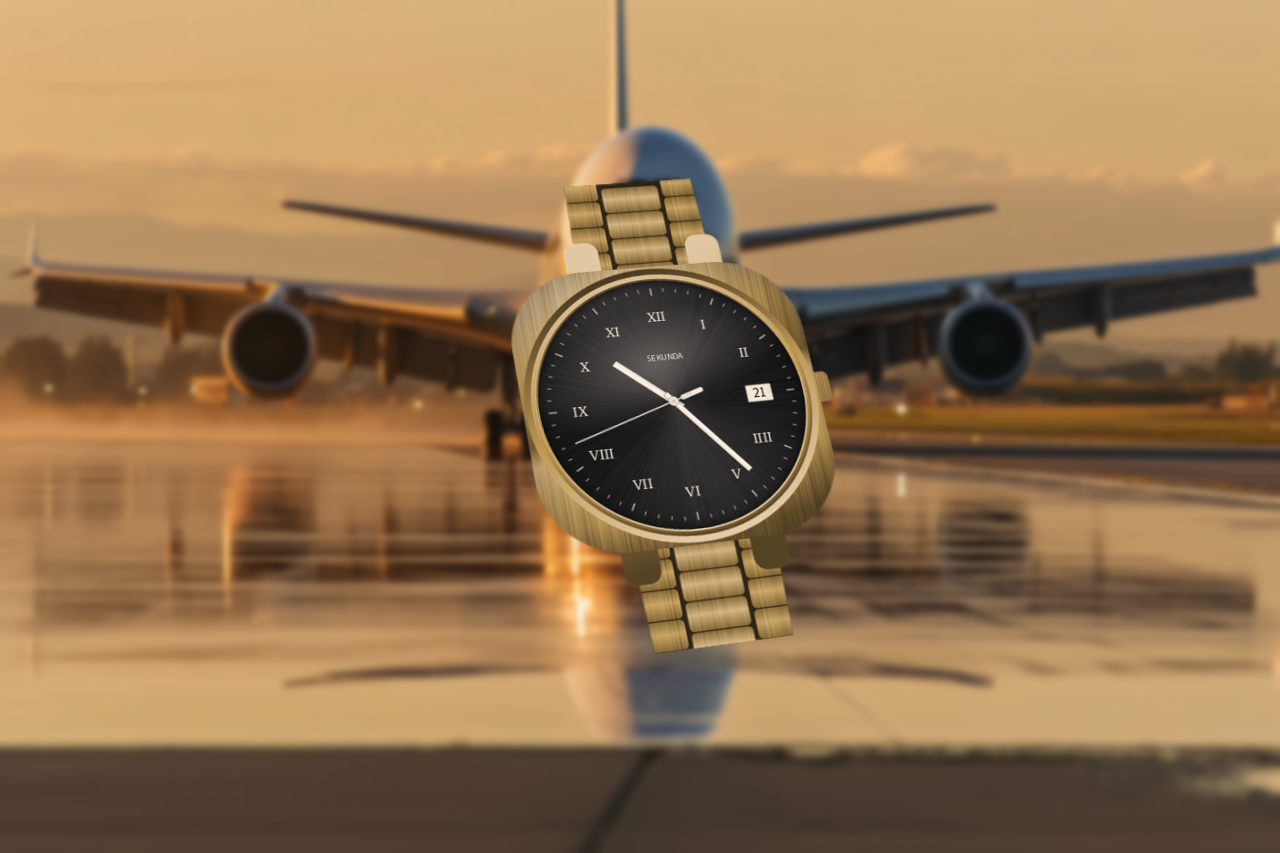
10:23:42
